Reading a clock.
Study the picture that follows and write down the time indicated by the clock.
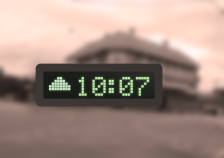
10:07
